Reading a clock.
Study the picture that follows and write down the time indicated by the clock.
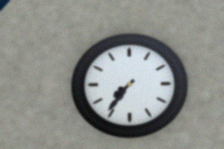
7:36
